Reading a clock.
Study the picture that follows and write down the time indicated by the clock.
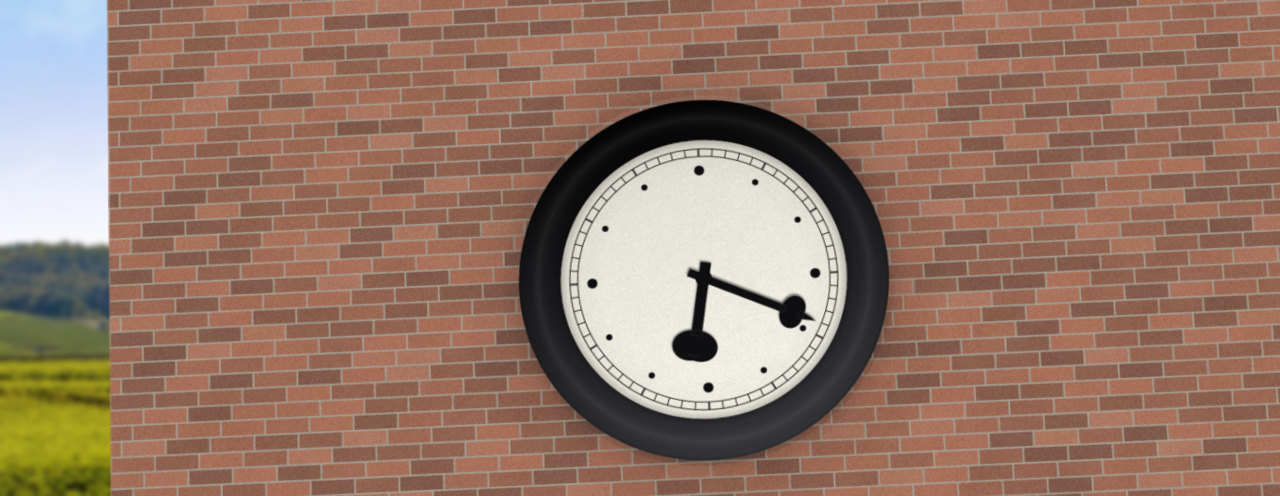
6:19
